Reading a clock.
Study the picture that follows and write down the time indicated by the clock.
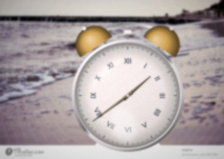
1:39
